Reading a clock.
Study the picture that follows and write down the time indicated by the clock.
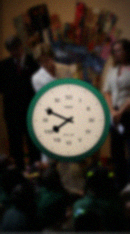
7:49
